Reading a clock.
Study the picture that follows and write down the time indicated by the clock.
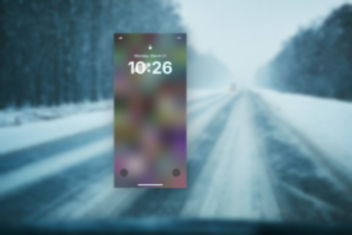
10:26
